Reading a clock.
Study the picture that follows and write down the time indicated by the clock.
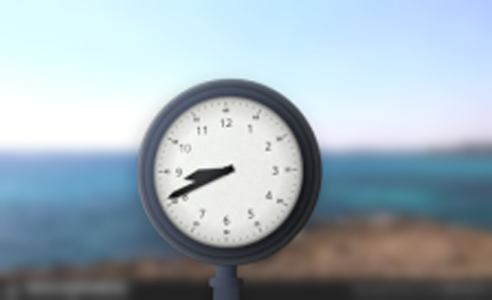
8:41
